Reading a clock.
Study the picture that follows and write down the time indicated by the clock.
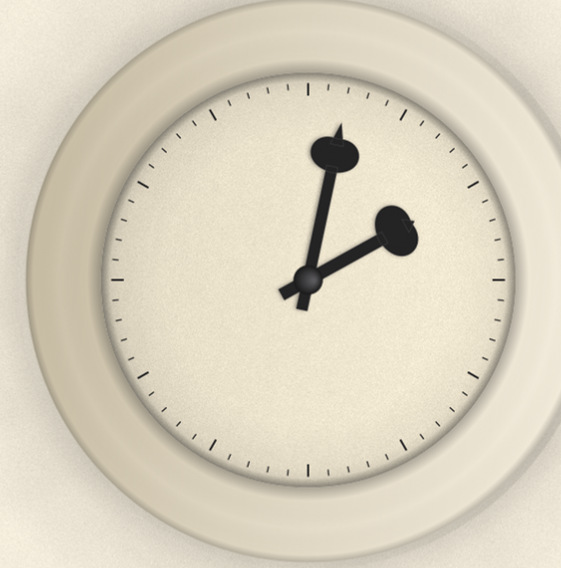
2:02
